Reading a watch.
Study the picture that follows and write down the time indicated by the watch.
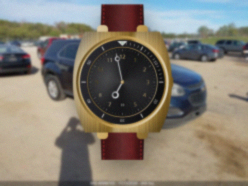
6:58
